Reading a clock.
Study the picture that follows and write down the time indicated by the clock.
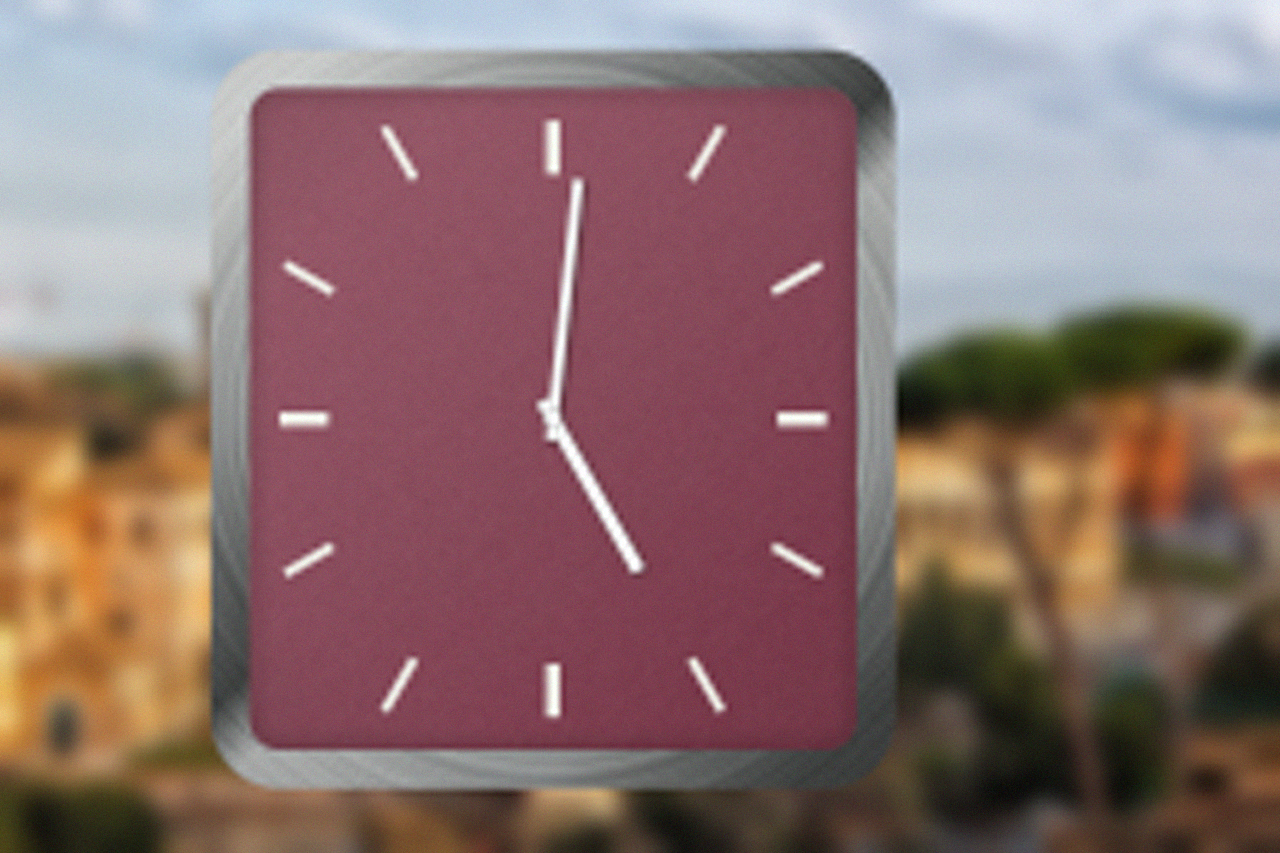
5:01
